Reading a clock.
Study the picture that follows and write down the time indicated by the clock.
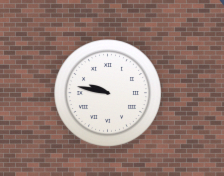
9:47
